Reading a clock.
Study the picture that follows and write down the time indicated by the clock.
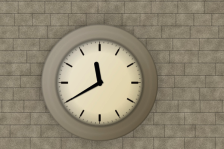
11:40
